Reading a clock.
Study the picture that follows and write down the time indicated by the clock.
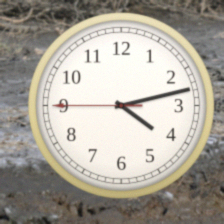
4:12:45
